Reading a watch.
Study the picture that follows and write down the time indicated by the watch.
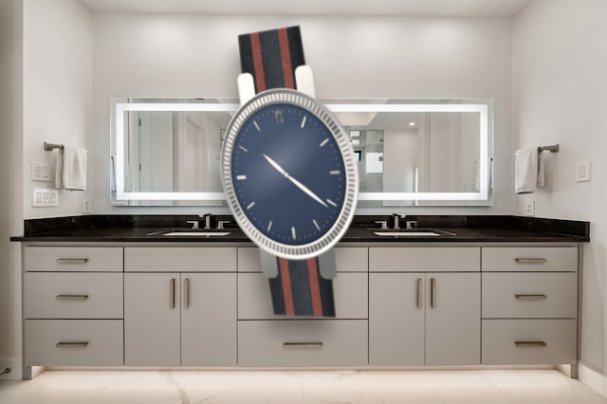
10:21
